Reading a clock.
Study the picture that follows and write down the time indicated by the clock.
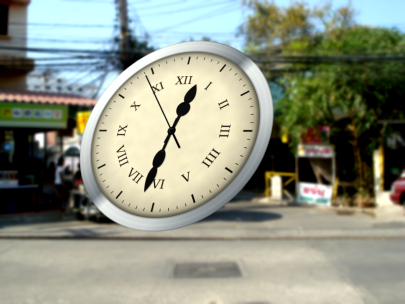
12:31:54
